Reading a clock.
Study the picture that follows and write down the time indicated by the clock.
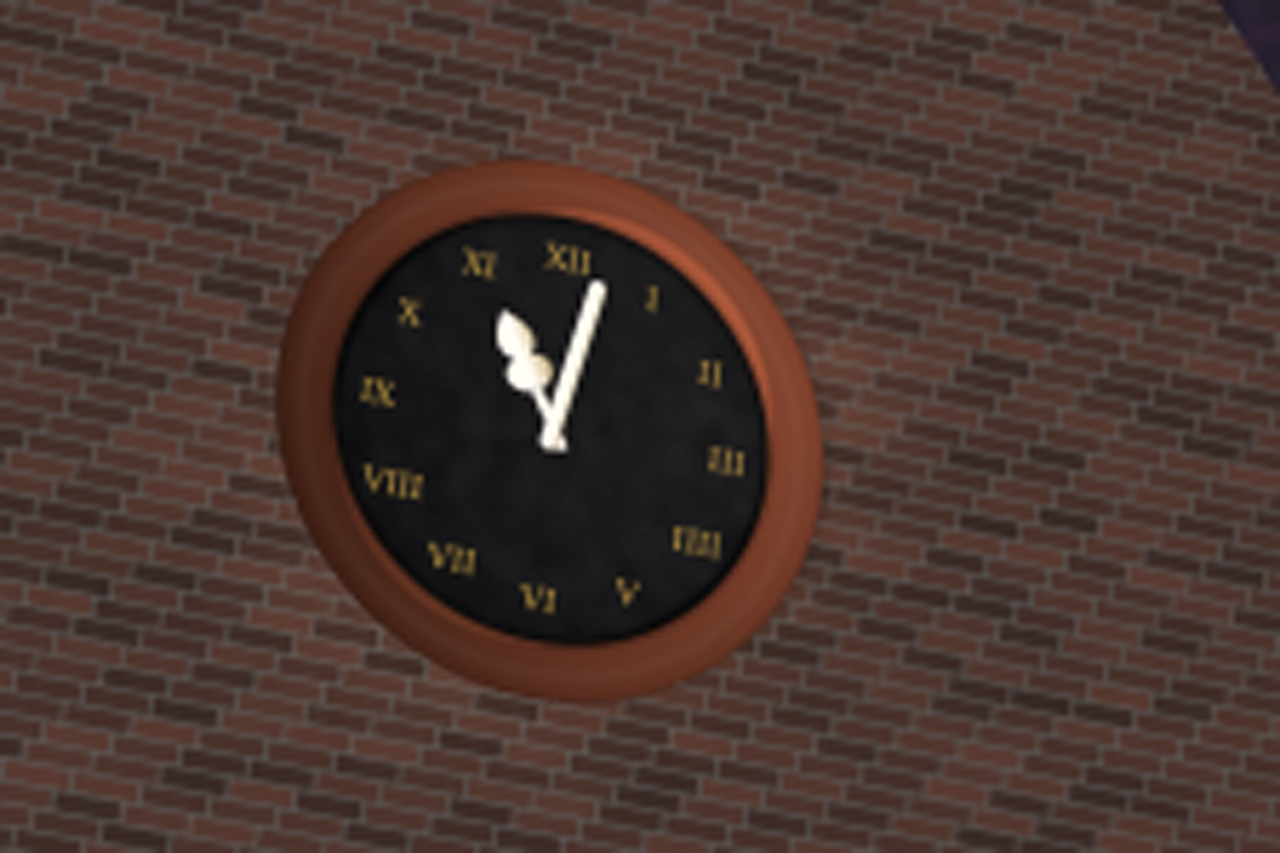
11:02
